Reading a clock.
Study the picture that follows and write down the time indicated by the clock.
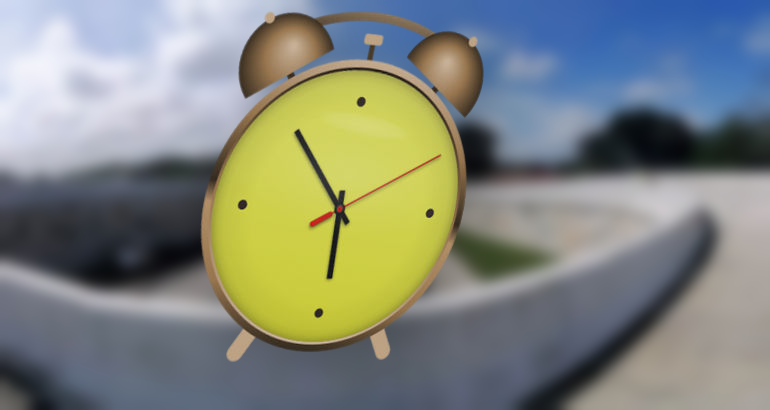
5:53:10
